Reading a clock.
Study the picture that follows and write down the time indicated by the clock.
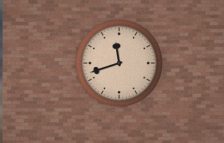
11:42
